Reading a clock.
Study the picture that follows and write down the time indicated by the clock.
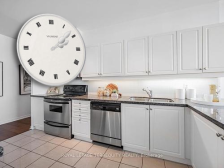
2:08
